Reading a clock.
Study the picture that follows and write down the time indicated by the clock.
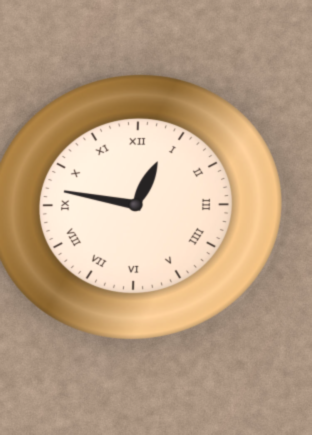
12:47
